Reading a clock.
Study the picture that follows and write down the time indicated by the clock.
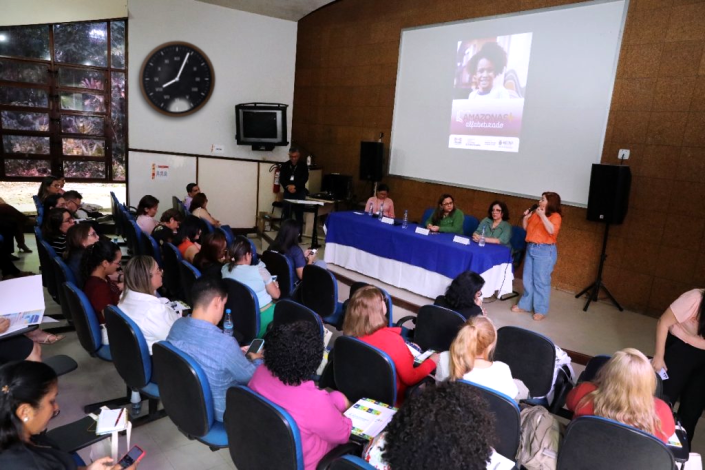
8:04
